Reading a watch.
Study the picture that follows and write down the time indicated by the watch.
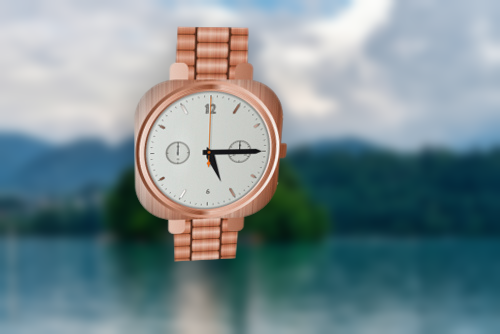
5:15
